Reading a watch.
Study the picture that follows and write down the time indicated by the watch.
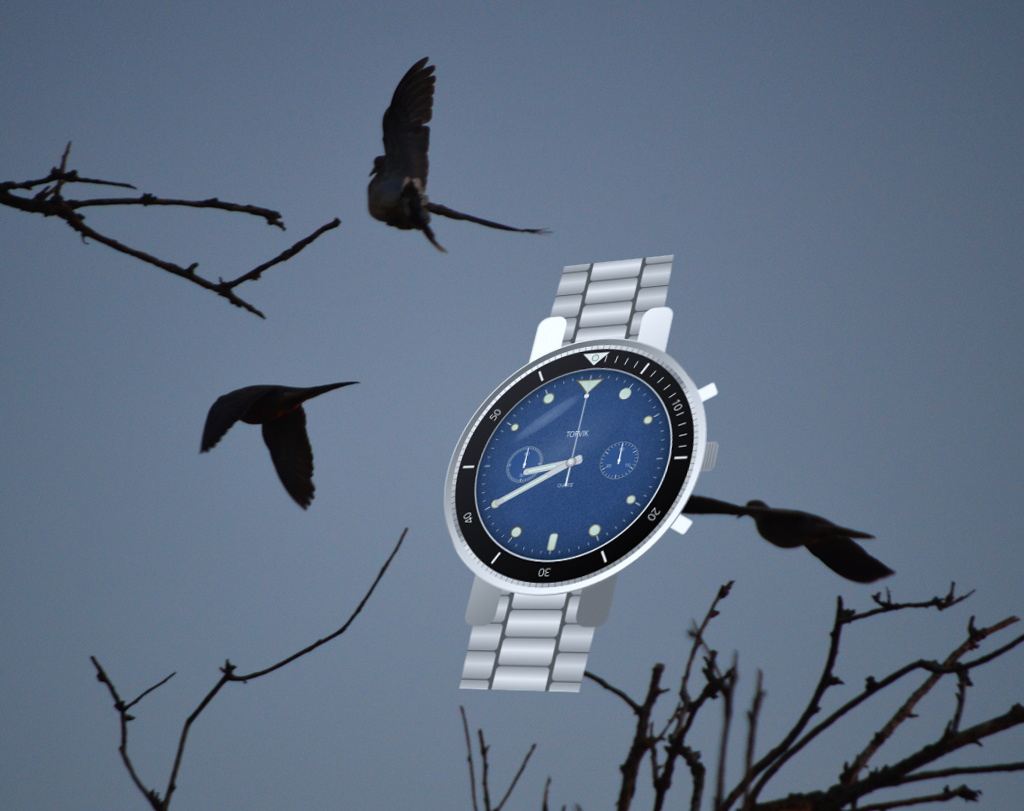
8:40
